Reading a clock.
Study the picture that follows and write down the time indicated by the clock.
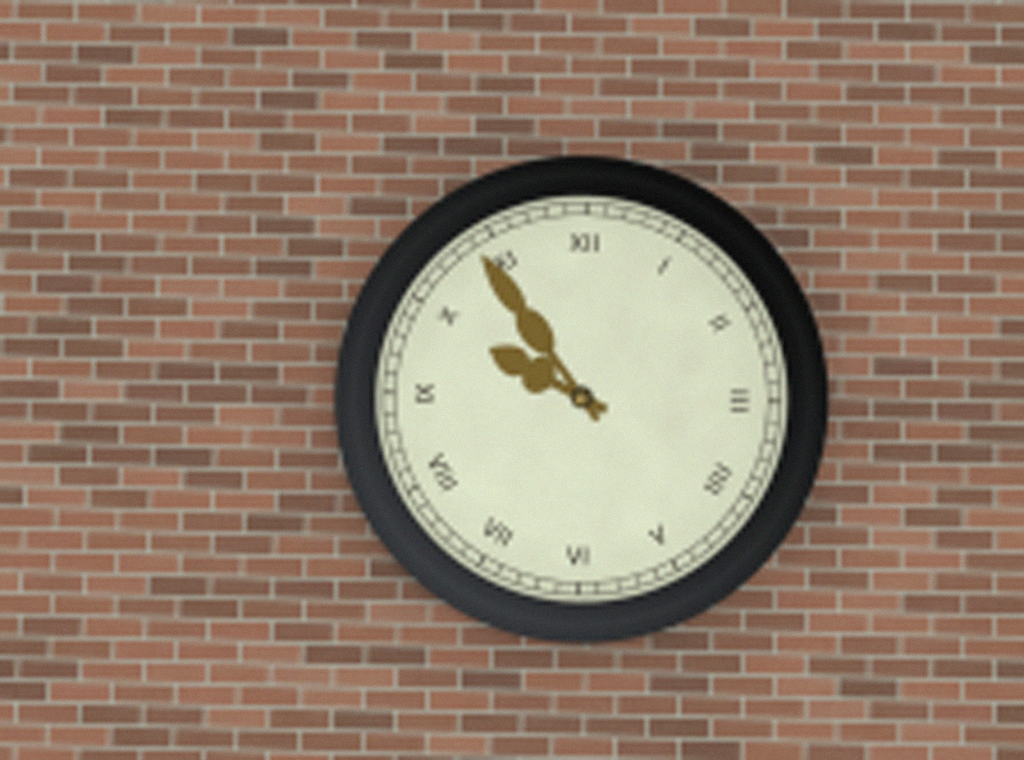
9:54
